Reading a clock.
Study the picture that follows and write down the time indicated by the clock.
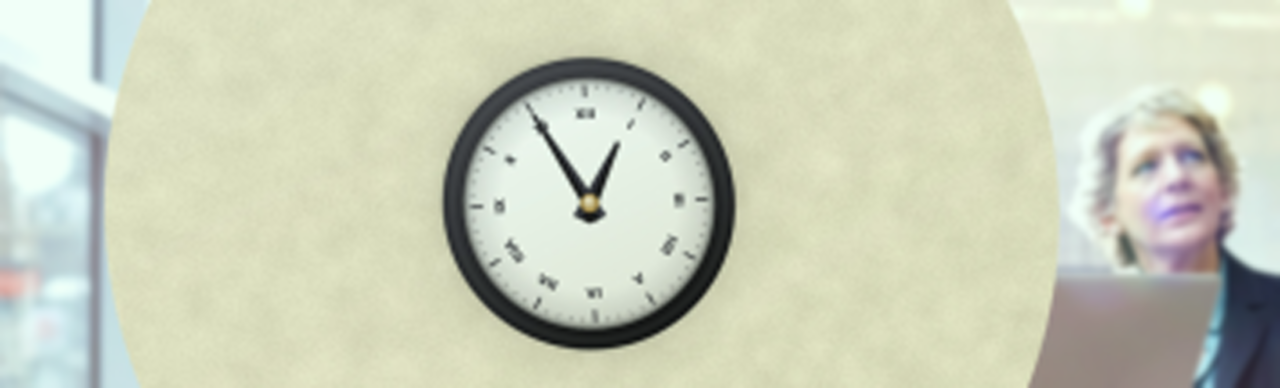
12:55
